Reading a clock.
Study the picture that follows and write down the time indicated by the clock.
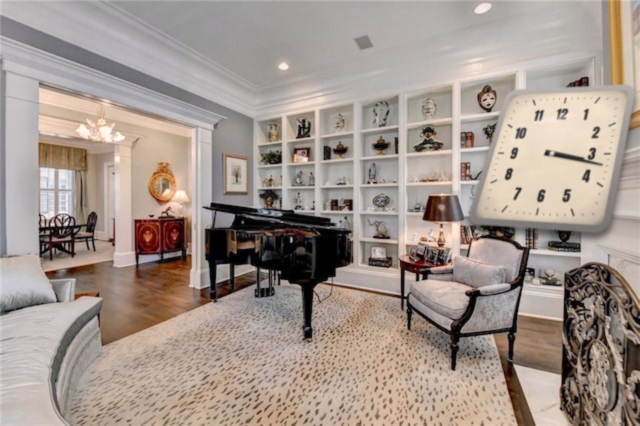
3:17
